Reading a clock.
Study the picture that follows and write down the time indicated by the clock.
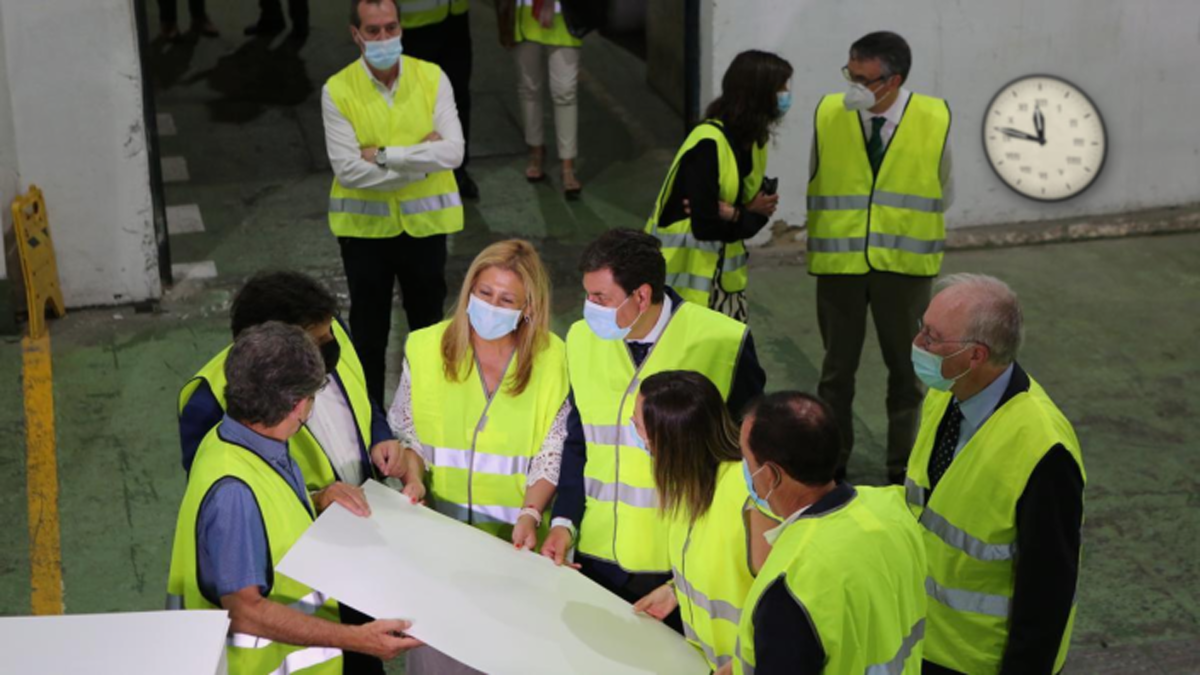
11:47
